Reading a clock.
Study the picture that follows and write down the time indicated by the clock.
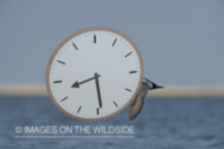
8:29
